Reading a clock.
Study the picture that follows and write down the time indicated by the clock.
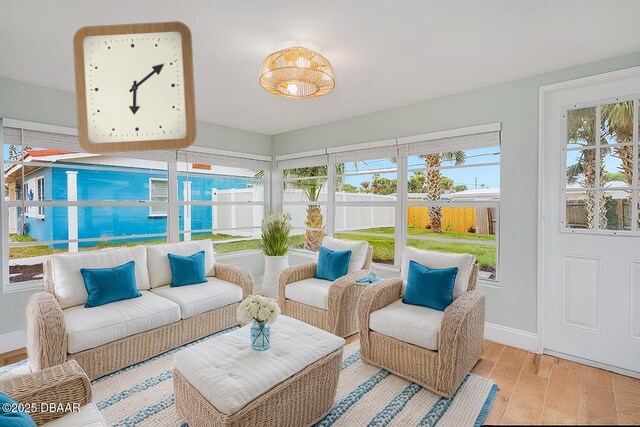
6:09
